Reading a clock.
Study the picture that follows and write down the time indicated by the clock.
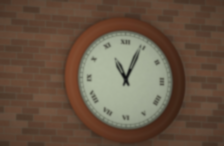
11:04
